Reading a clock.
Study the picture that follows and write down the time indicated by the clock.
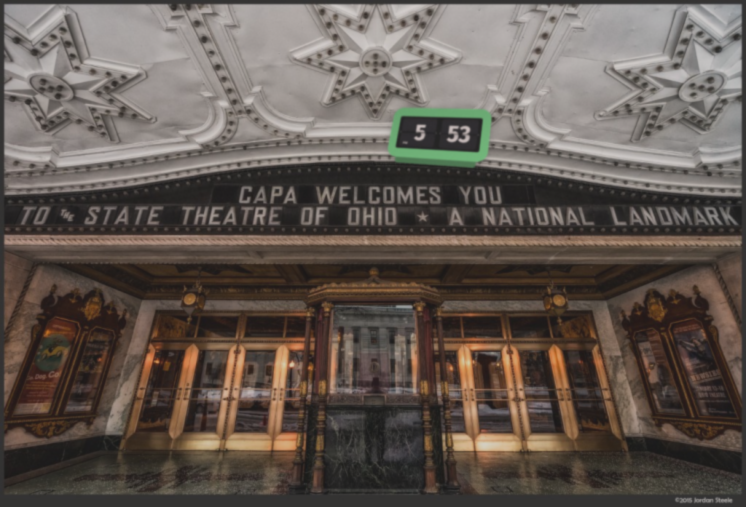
5:53
